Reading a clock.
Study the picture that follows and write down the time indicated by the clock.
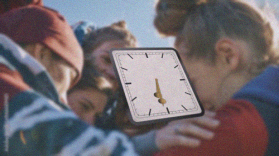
6:31
